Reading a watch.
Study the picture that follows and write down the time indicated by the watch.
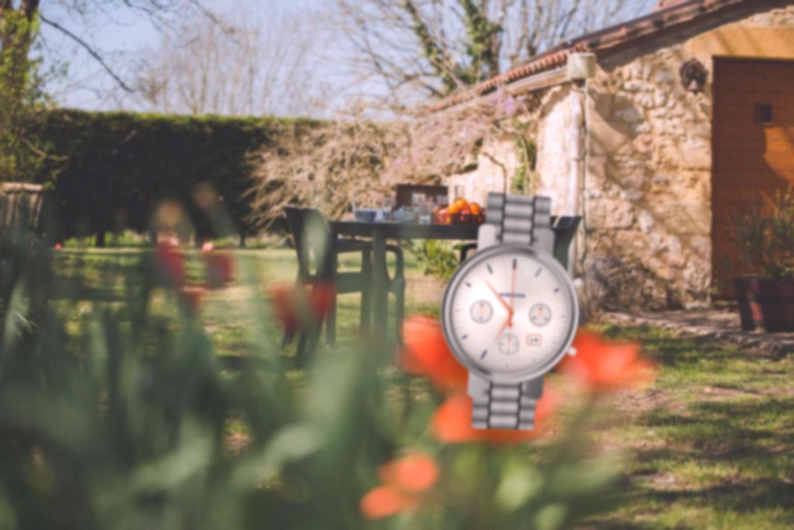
6:53
